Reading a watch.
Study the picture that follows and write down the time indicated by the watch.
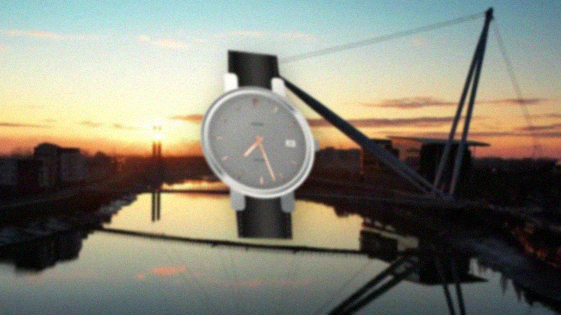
7:27
